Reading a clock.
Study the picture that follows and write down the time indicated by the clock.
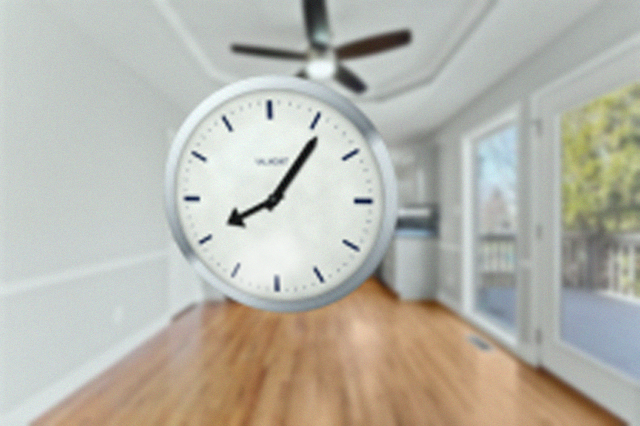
8:06
